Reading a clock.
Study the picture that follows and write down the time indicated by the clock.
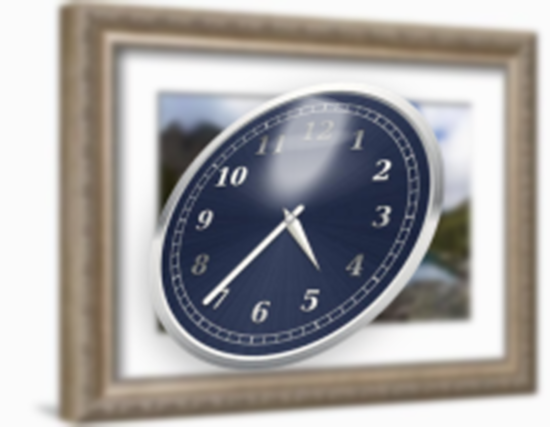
4:36
